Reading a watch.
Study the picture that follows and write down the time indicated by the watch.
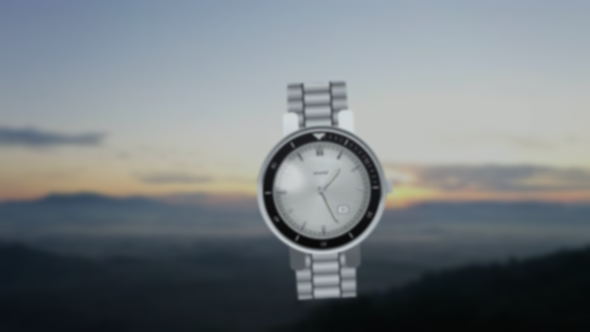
1:26
